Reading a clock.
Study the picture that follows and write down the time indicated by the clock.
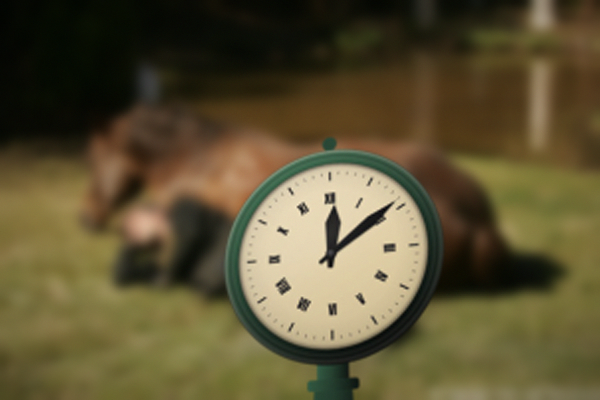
12:09
